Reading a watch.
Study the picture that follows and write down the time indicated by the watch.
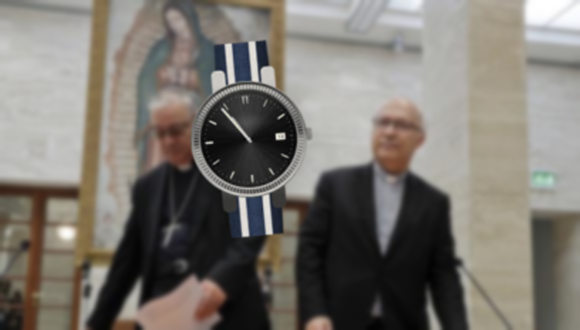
10:54
